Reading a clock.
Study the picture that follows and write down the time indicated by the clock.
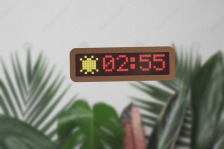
2:55
